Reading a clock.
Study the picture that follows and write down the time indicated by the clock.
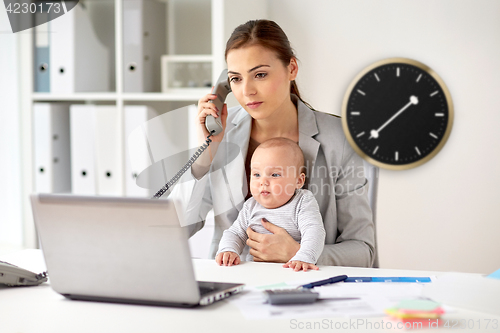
1:38
